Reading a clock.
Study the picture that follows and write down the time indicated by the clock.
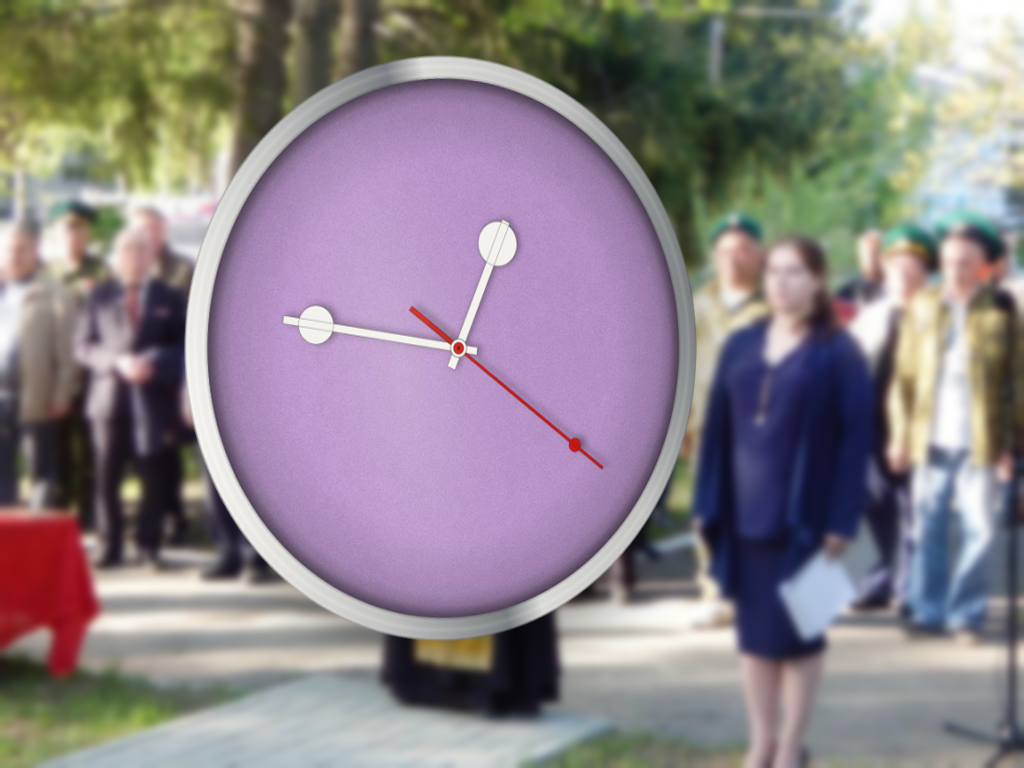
12:46:21
